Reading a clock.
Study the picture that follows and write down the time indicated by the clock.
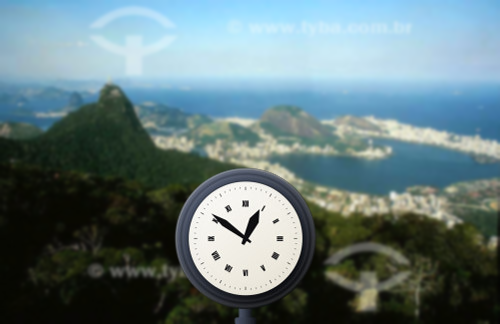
12:51
